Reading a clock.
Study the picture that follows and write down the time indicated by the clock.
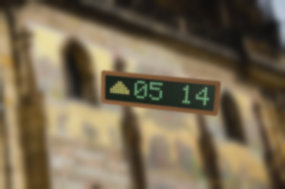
5:14
